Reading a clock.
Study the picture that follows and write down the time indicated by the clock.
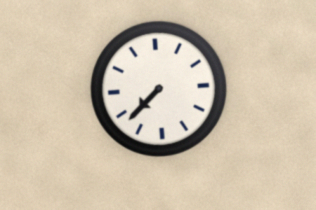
7:38
